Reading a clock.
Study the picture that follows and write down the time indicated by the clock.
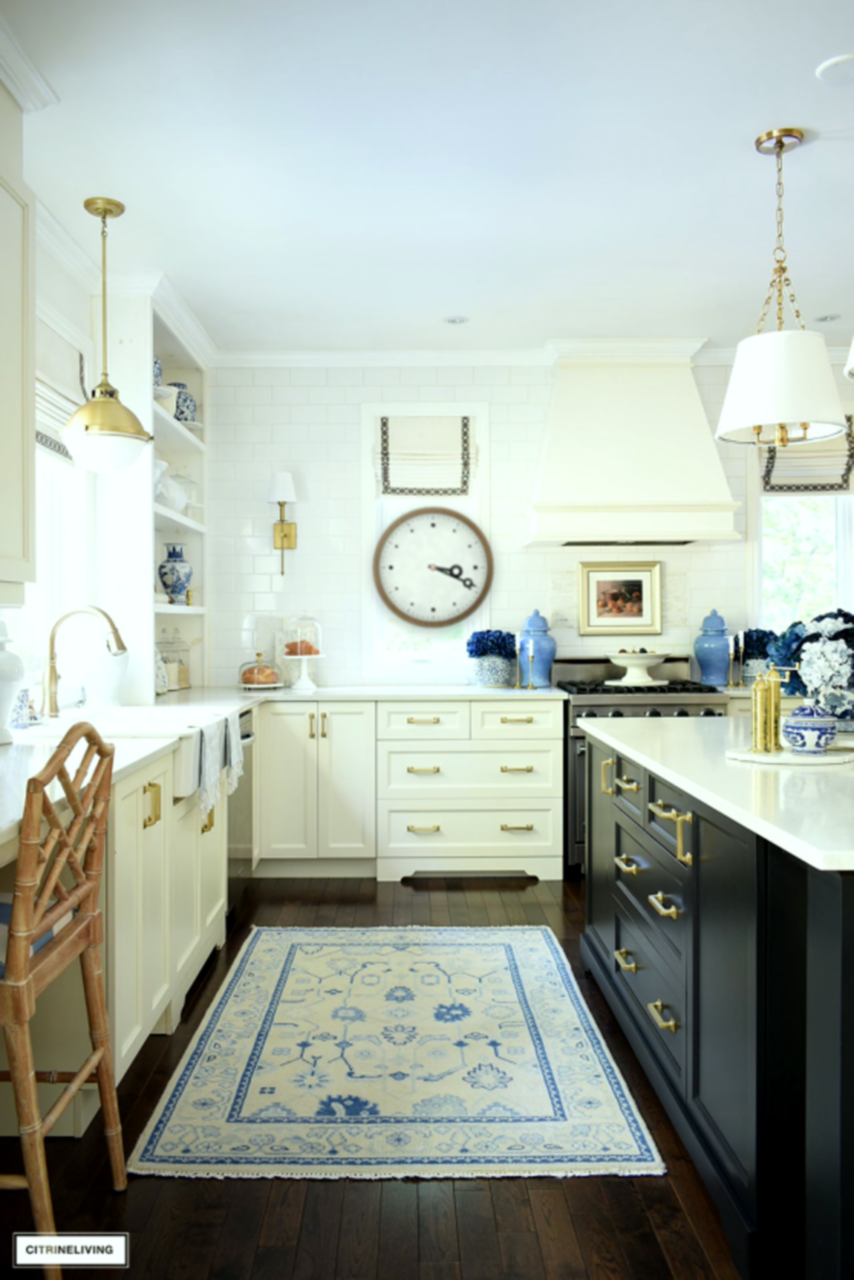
3:19
